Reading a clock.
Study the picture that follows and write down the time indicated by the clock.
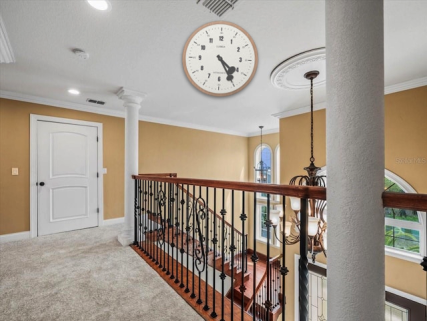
4:25
